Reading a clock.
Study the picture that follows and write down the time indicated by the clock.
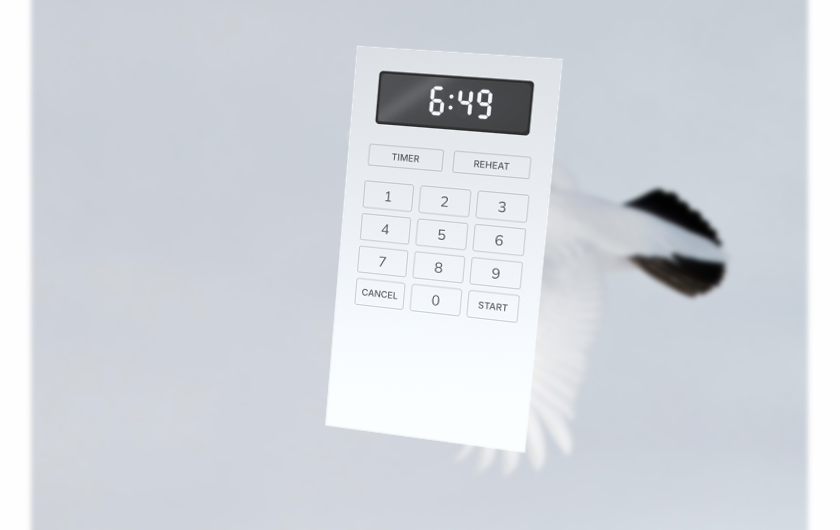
6:49
